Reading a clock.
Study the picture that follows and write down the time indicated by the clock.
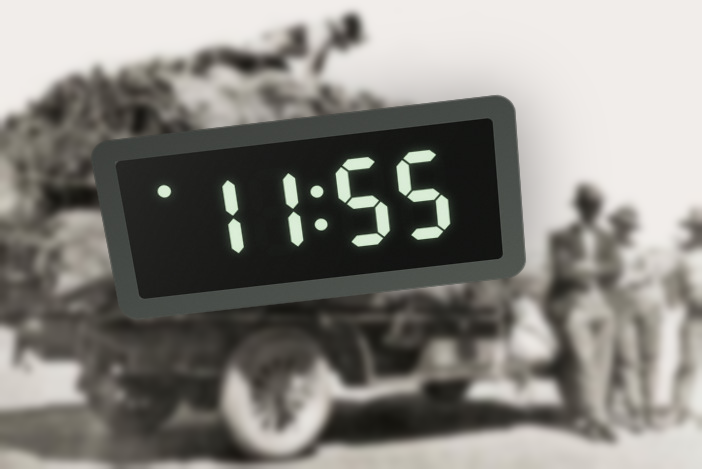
11:55
